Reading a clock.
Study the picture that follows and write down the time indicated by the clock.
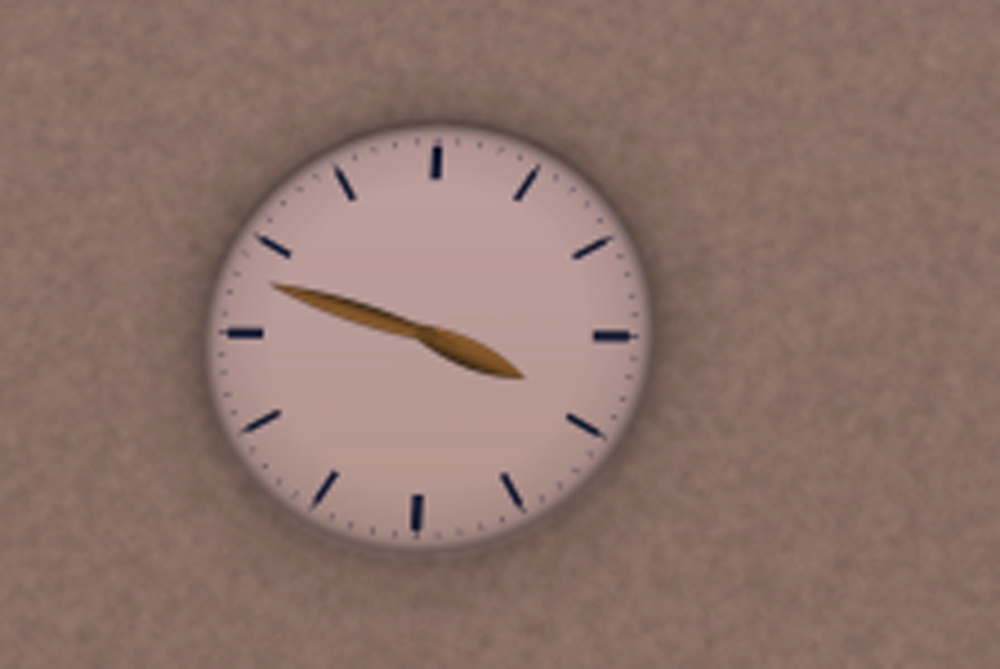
3:48
